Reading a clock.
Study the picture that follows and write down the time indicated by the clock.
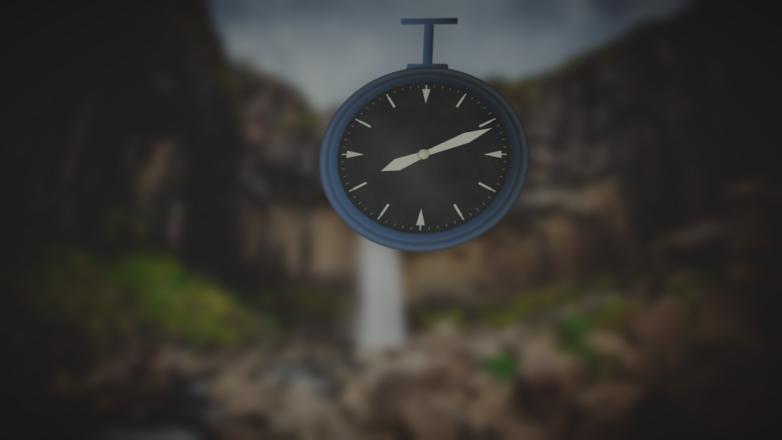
8:11
